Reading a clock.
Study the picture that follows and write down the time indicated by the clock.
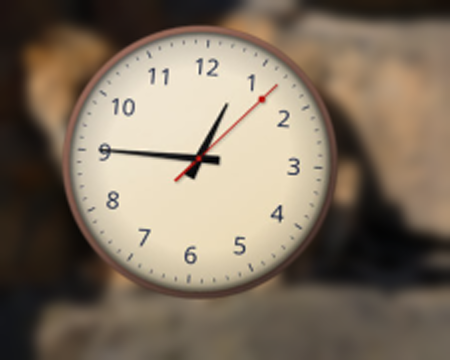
12:45:07
